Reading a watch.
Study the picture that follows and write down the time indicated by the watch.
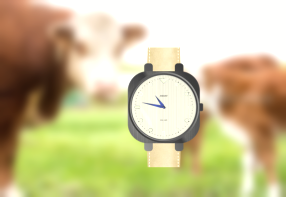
10:47
